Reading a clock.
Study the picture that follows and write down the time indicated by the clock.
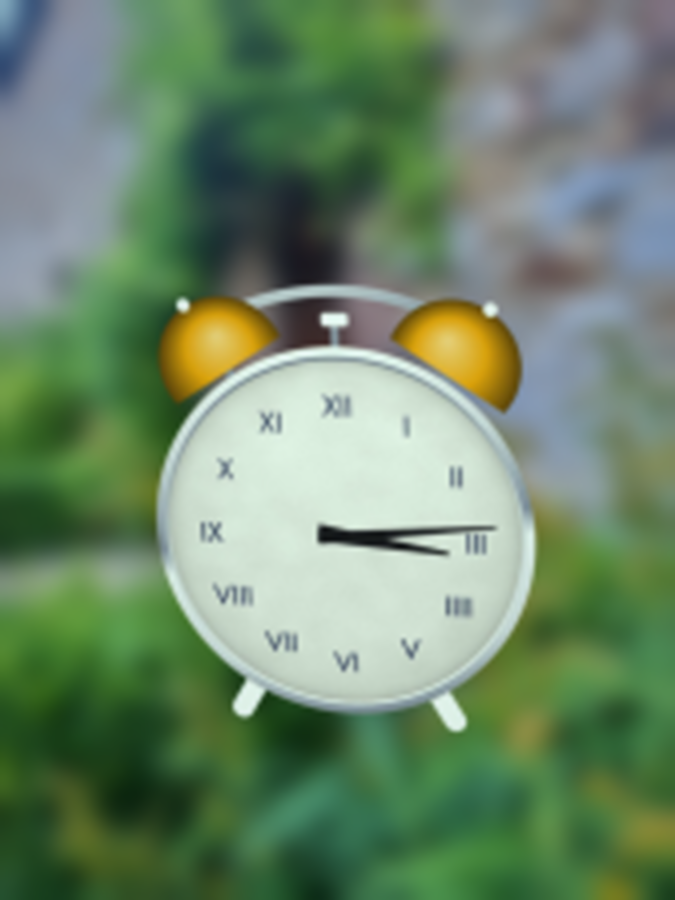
3:14
